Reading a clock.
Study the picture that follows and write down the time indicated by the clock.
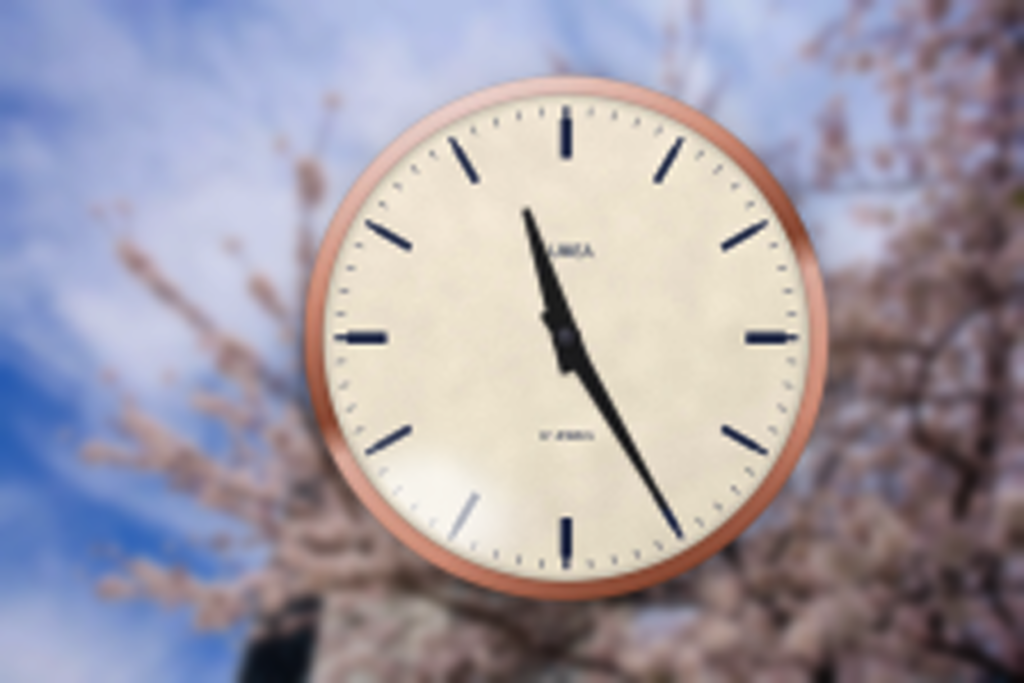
11:25
